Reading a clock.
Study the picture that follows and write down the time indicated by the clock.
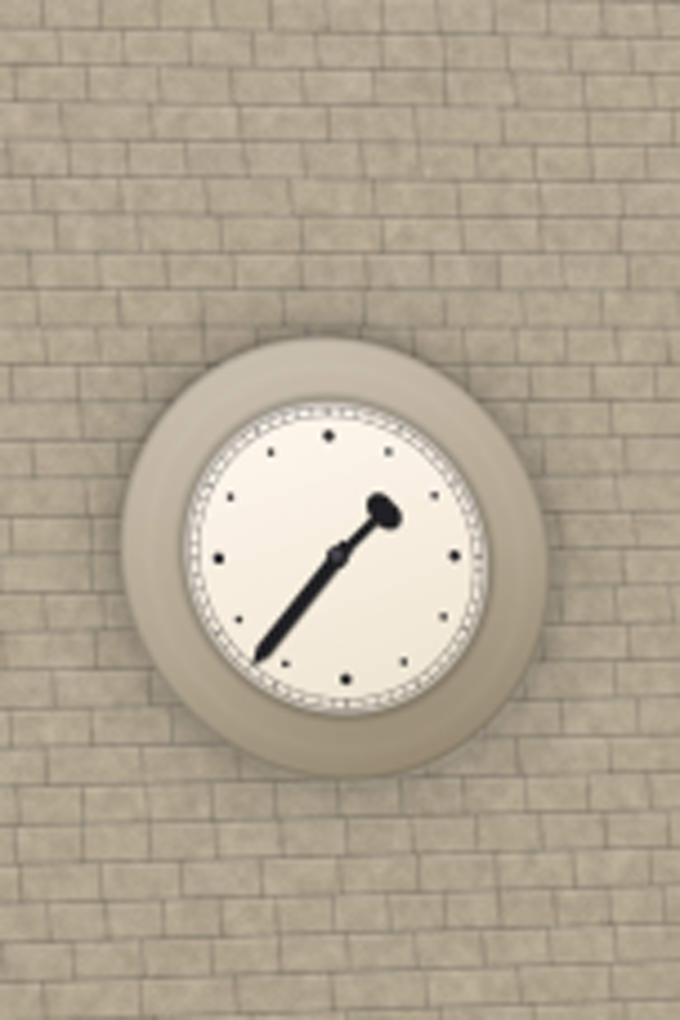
1:37
